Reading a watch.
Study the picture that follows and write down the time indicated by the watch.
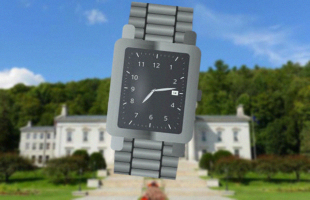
7:13
